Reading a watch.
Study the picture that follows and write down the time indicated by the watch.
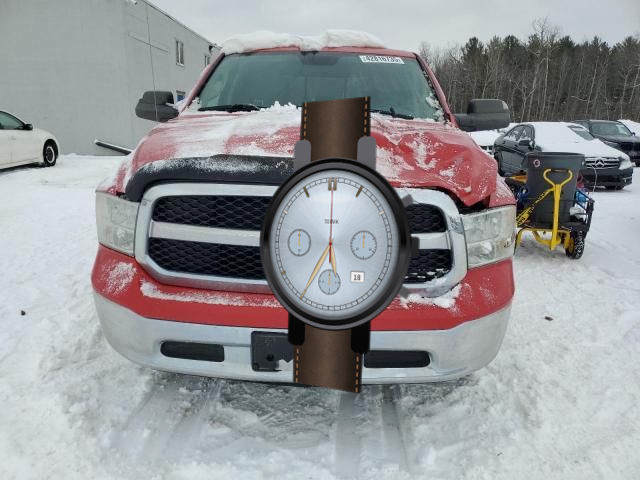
5:35
